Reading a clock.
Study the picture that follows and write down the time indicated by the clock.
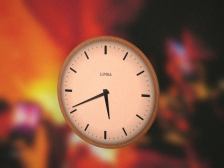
5:41
